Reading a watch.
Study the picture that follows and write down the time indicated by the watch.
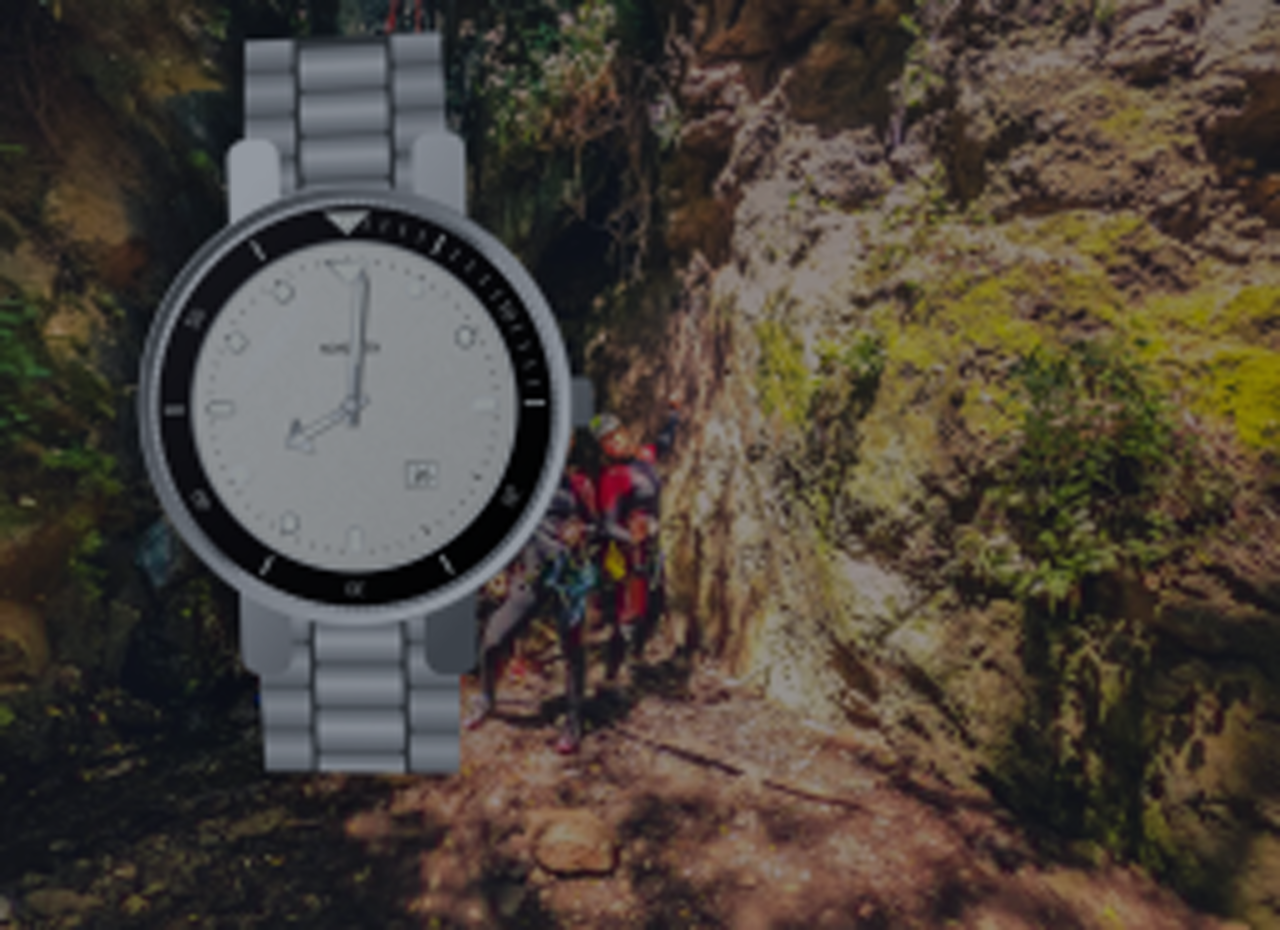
8:01
